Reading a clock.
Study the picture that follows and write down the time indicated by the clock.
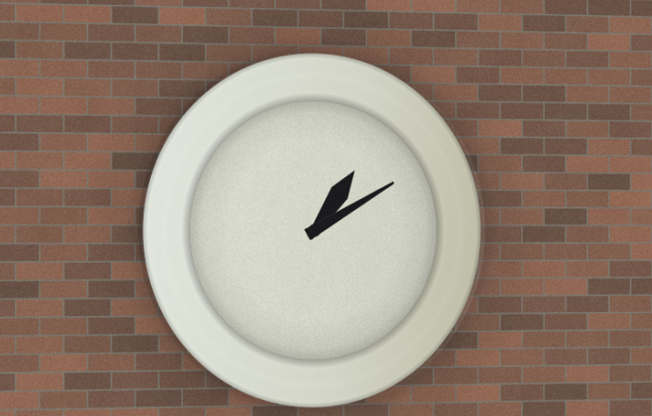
1:10
